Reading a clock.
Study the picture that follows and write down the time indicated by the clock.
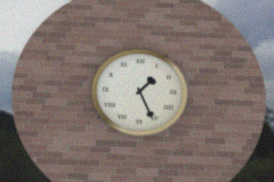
1:26
